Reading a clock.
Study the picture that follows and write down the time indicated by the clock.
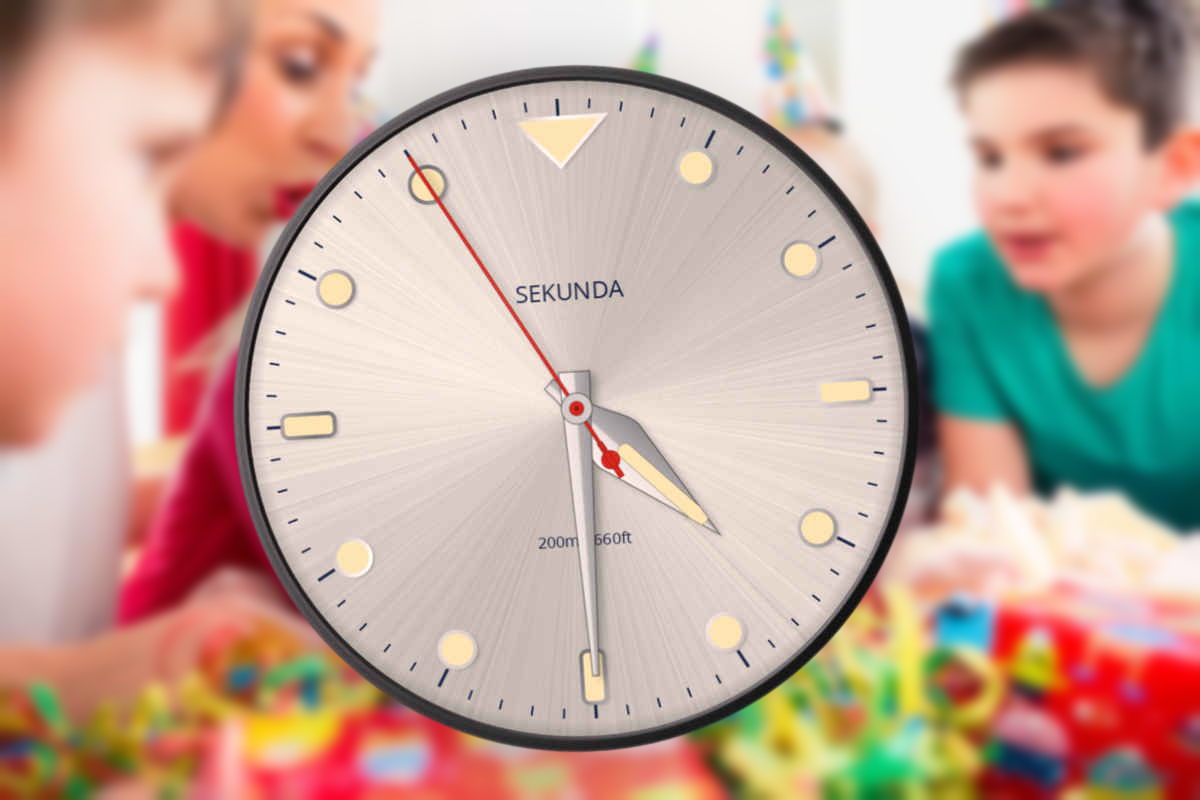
4:29:55
